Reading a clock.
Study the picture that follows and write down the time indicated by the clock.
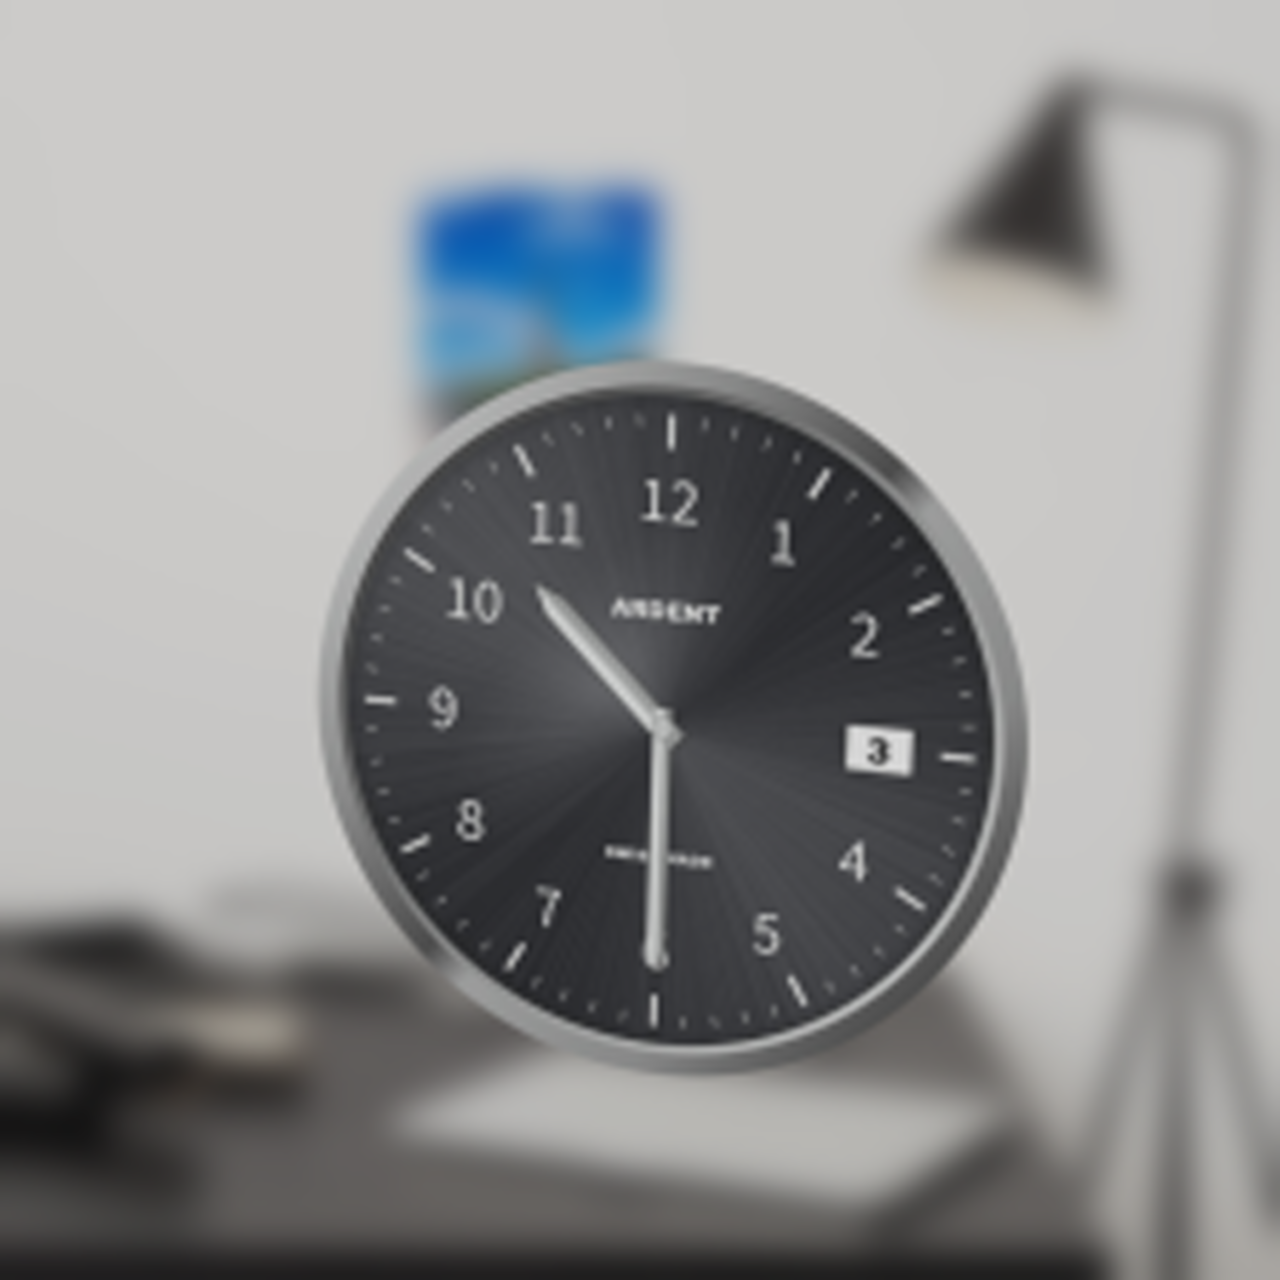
10:30
